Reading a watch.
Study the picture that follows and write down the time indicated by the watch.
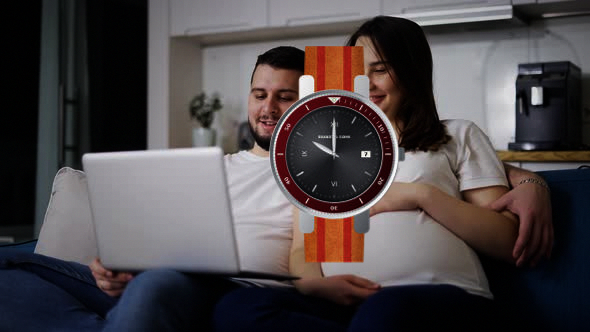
10:00
